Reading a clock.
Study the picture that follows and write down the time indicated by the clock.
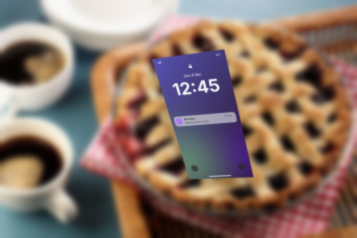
12:45
